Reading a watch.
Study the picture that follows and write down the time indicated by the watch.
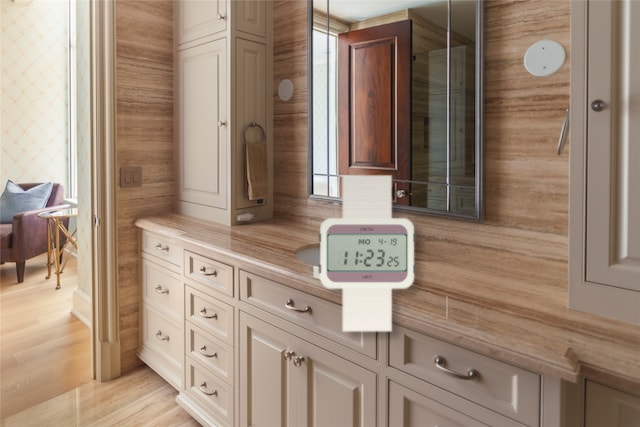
11:23:25
